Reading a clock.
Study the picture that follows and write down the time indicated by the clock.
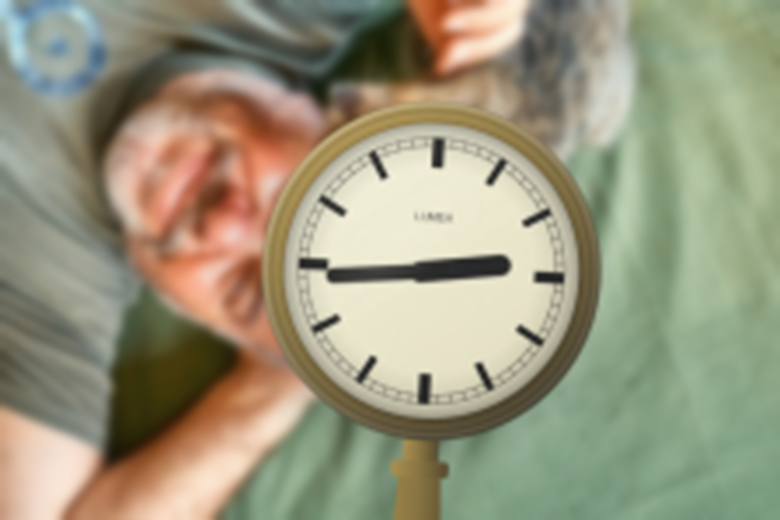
2:44
